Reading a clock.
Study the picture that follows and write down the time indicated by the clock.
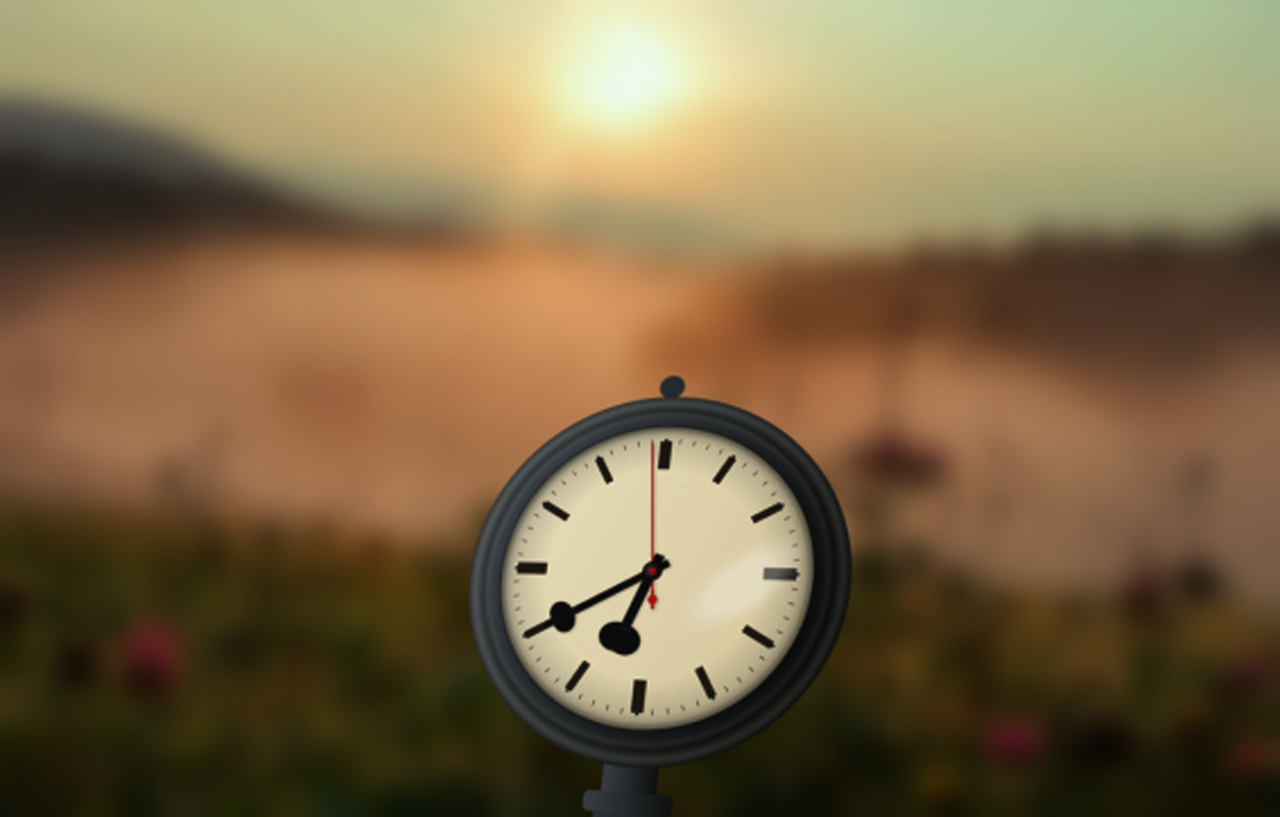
6:39:59
